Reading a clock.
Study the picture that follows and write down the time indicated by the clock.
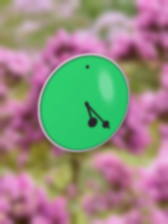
5:23
